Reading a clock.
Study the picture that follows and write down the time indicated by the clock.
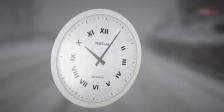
10:05
